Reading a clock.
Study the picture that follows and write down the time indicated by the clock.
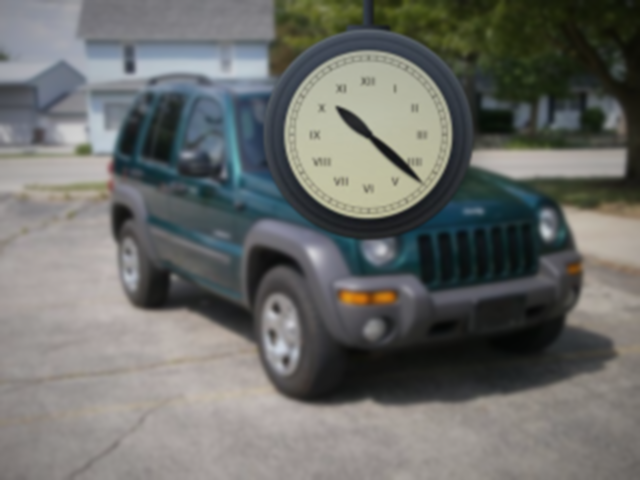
10:22
